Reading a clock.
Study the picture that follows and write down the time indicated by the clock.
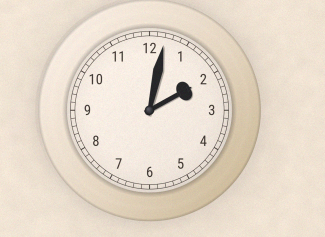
2:02
